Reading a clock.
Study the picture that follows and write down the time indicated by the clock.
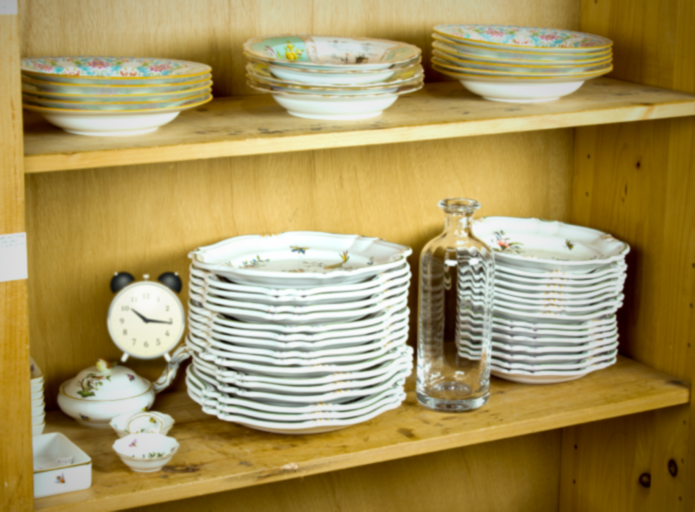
10:16
